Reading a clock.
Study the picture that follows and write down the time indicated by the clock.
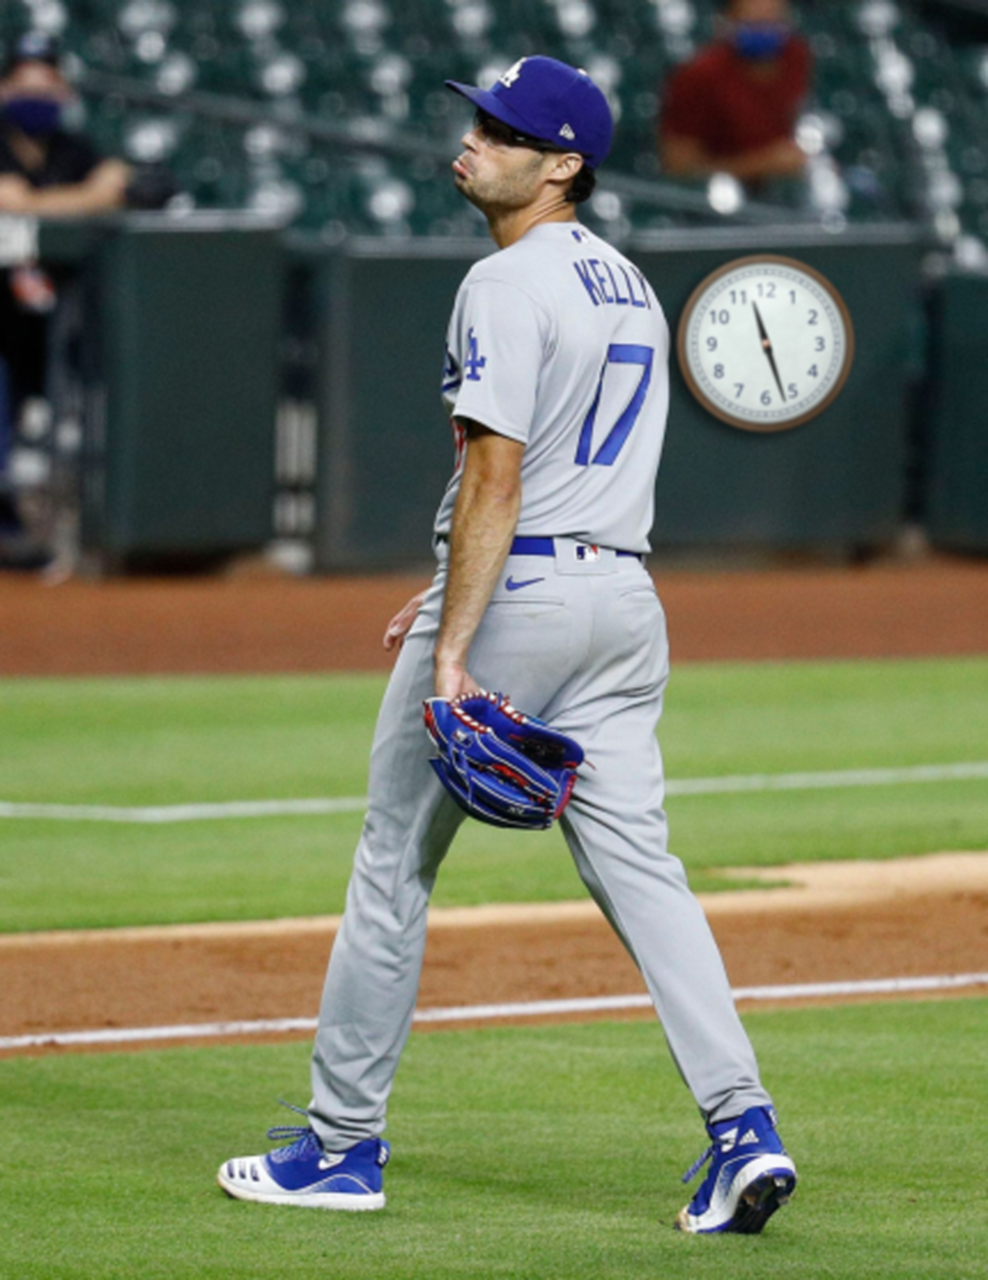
11:27
